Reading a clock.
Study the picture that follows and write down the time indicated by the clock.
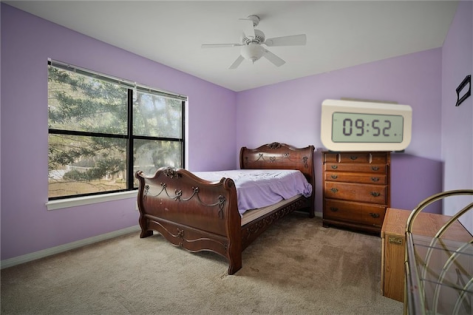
9:52
